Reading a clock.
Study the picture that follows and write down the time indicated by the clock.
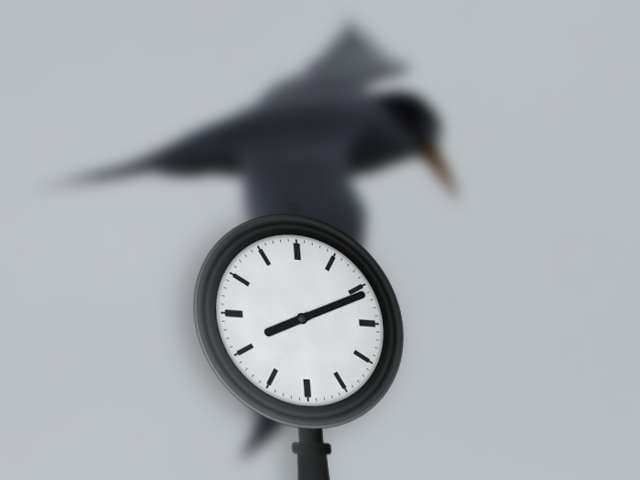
8:11
